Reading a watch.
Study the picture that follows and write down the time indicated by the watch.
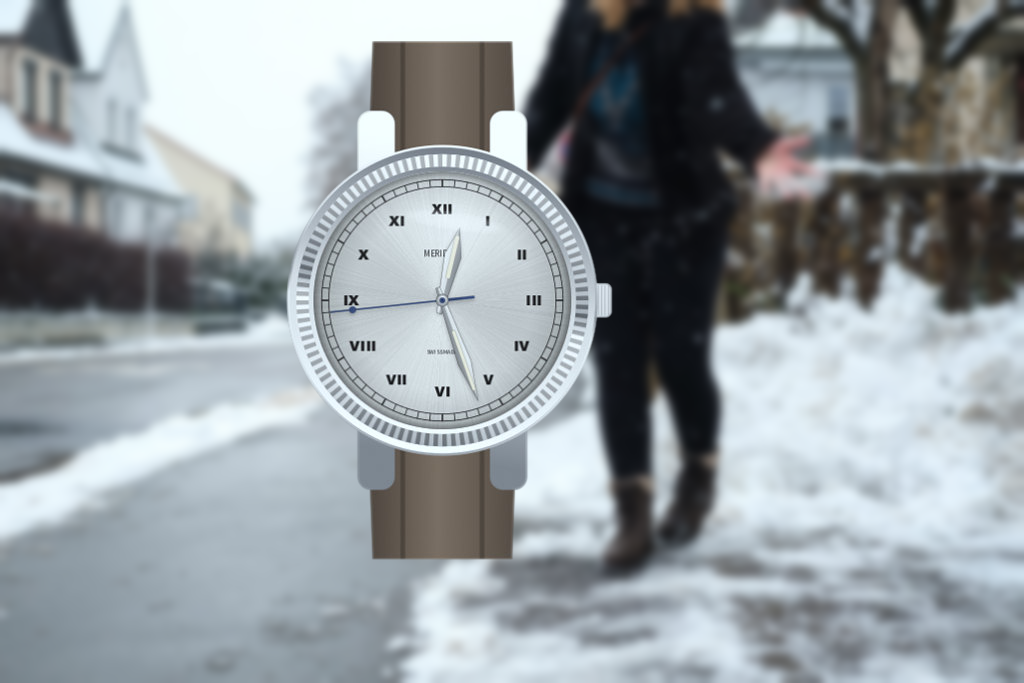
12:26:44
